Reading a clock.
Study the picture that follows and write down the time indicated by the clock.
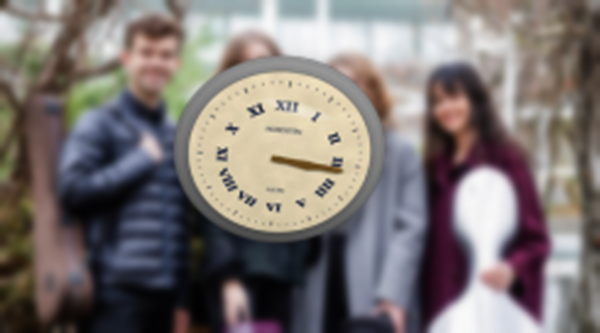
3:16
